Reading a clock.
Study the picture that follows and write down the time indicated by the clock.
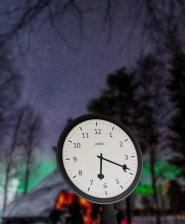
6:19
